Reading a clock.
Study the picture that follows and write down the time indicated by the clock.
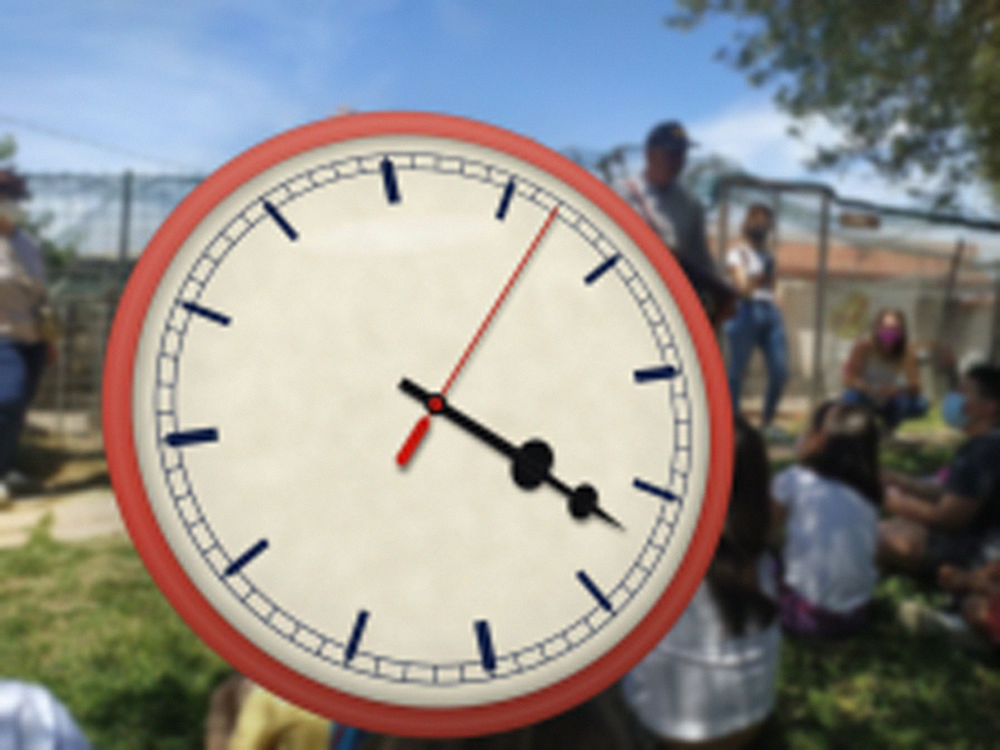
4:22:07
